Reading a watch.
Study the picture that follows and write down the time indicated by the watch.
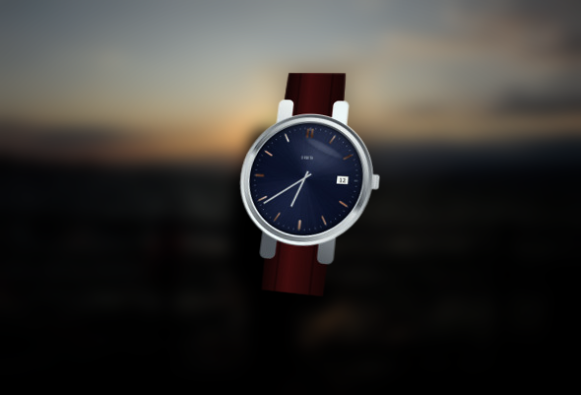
6:39
